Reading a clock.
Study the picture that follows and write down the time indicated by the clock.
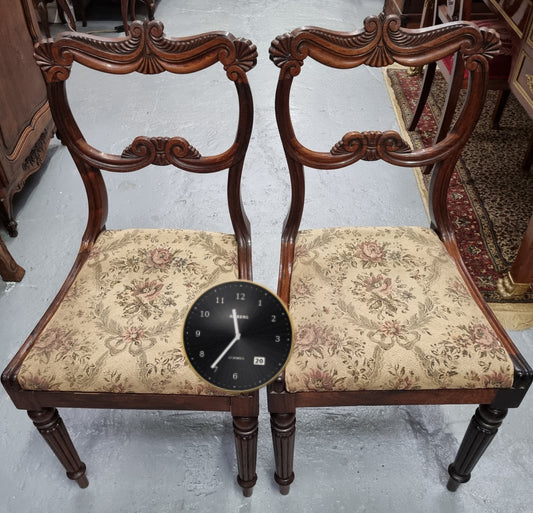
11:36
